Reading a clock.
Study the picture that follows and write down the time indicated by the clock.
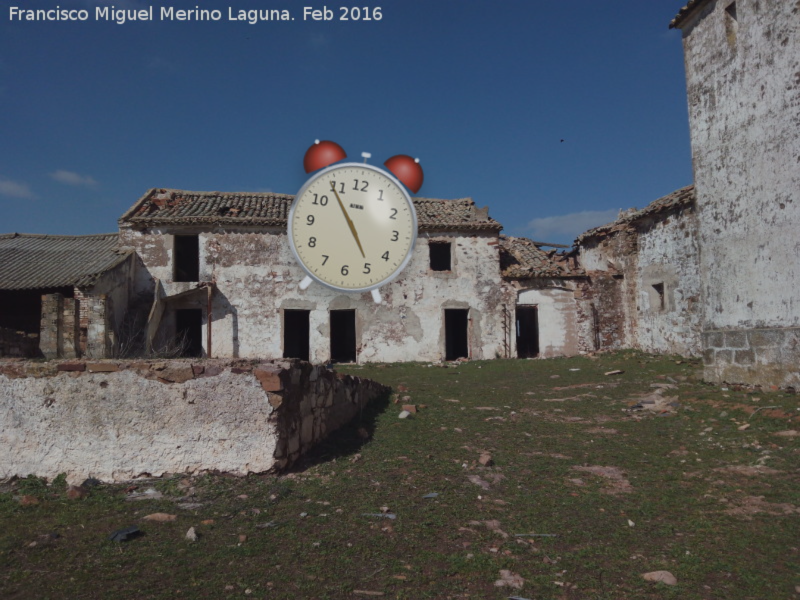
4:54
